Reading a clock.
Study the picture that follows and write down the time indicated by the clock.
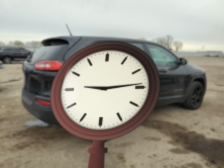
9:14
